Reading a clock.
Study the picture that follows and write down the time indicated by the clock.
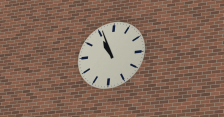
10:56
